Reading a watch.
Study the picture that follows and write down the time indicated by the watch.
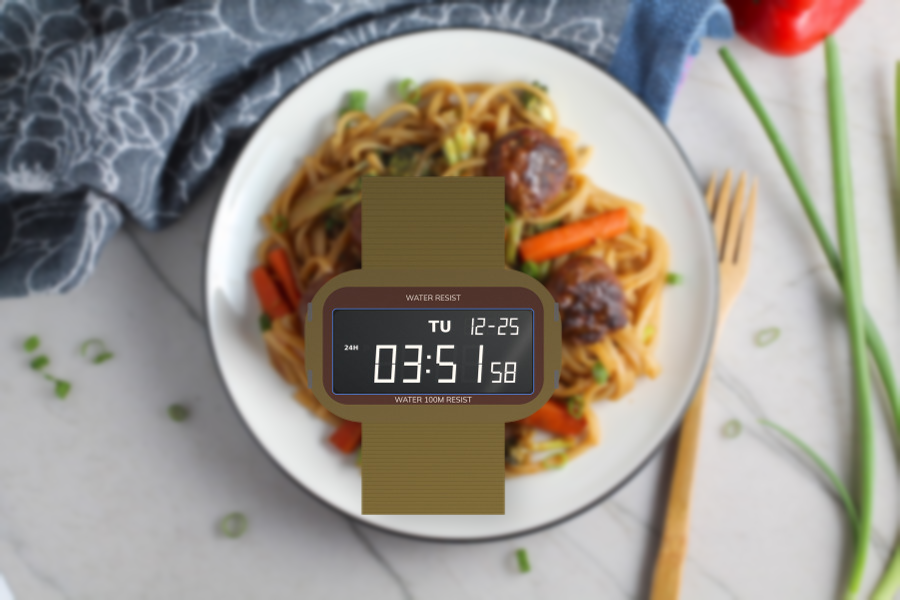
3:51:58
